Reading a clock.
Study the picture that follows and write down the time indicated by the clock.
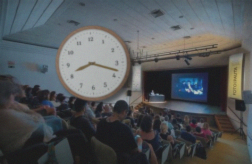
8:18
